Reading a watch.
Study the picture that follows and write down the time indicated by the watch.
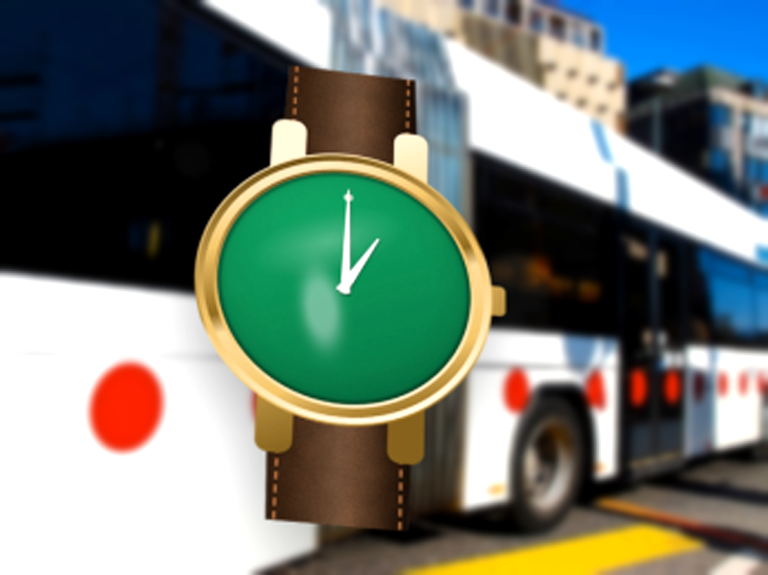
1:00
